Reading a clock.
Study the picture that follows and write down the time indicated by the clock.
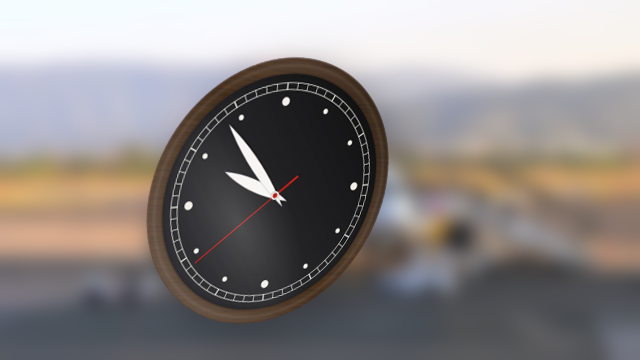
9:53:39
